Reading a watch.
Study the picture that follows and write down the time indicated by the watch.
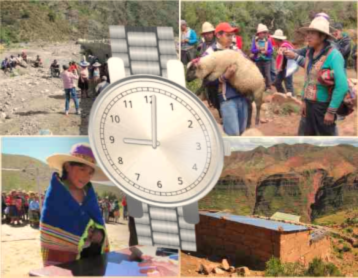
9:01
